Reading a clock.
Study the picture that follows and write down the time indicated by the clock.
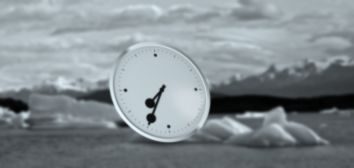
7:35
